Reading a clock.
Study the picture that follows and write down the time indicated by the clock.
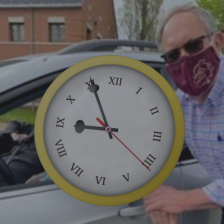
8:55:21
